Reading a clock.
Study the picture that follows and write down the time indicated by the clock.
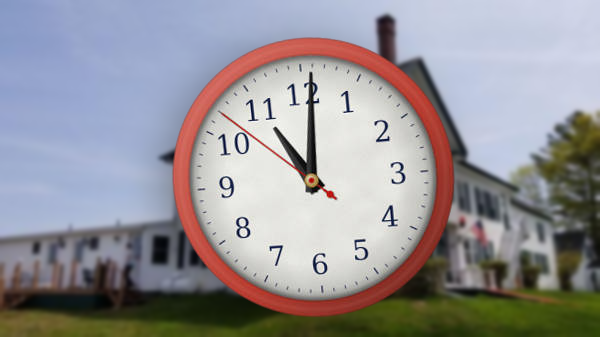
11:00:52
